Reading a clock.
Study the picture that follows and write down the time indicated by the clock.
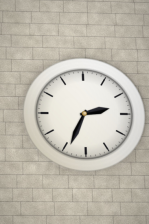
2:34
